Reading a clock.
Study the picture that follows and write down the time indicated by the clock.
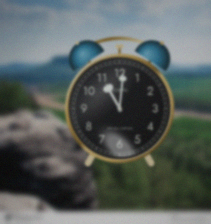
11:01
